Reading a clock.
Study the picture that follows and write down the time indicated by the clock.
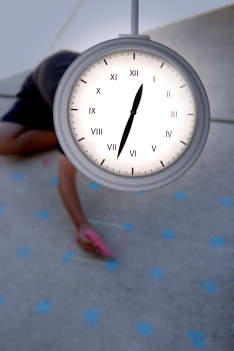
12:33
